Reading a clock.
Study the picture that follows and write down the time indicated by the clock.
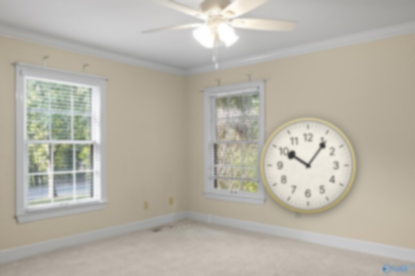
10:06
